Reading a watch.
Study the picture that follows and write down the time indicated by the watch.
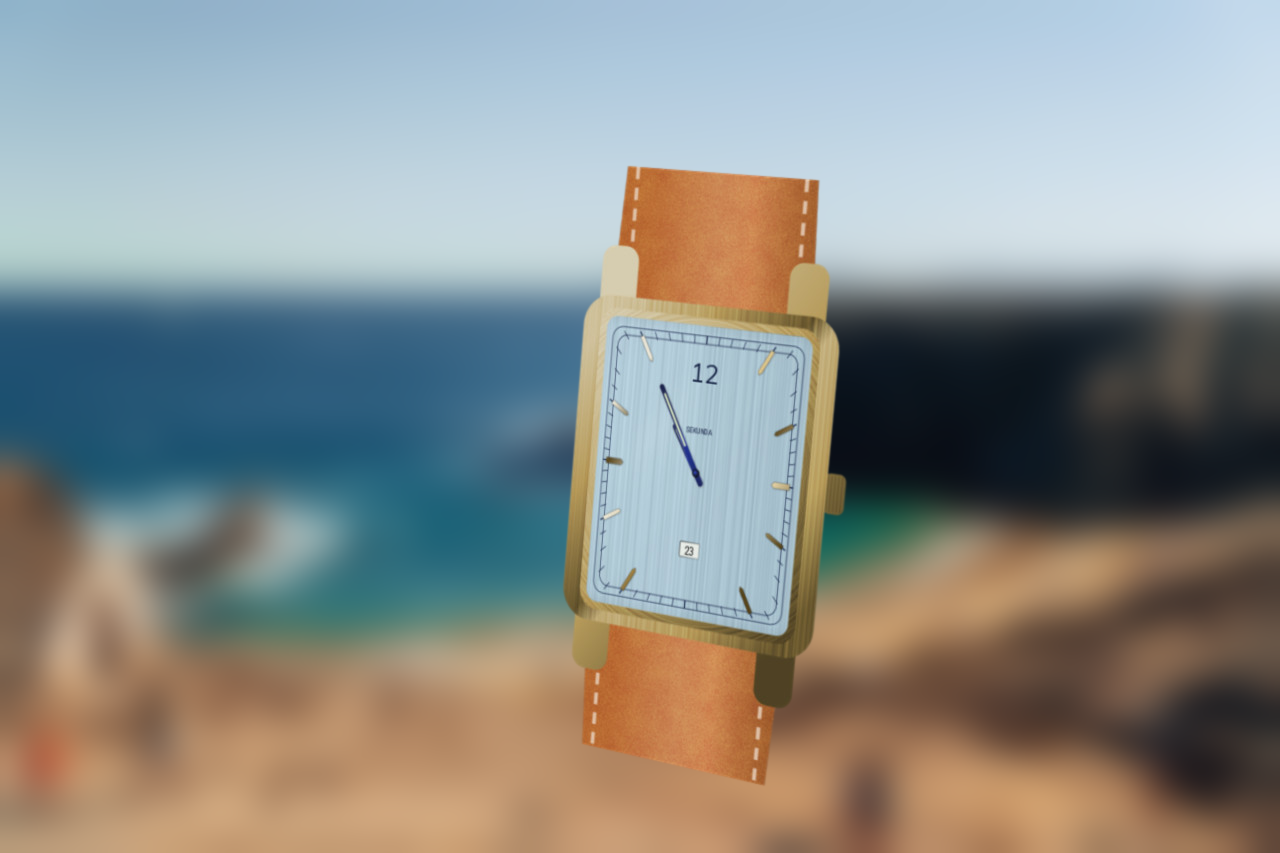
10:55
